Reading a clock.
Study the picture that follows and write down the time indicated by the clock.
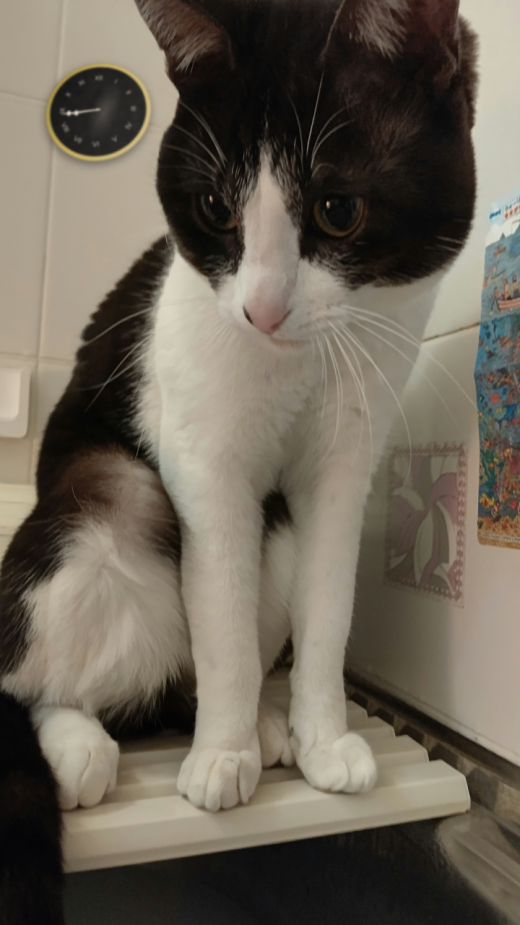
8:44
